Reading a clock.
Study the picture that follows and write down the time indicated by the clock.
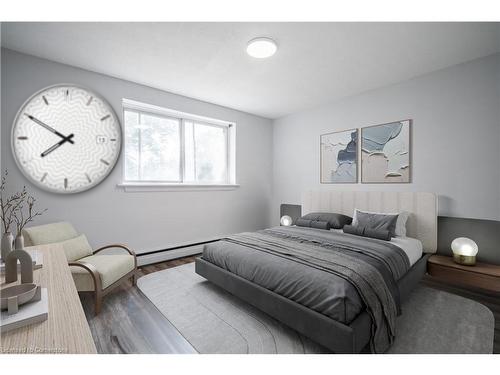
7:50
